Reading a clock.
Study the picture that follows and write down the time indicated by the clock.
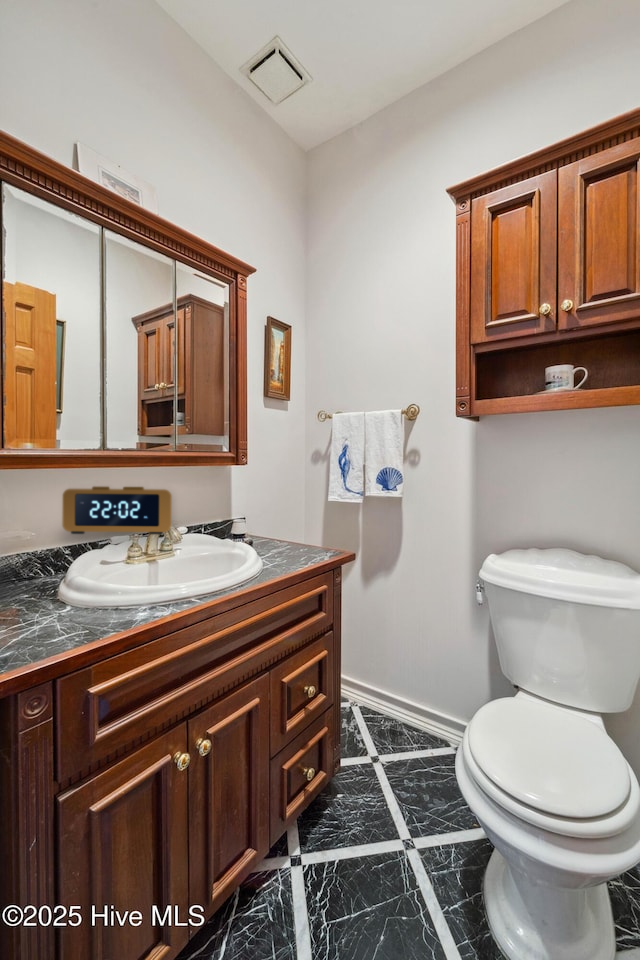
22:02
